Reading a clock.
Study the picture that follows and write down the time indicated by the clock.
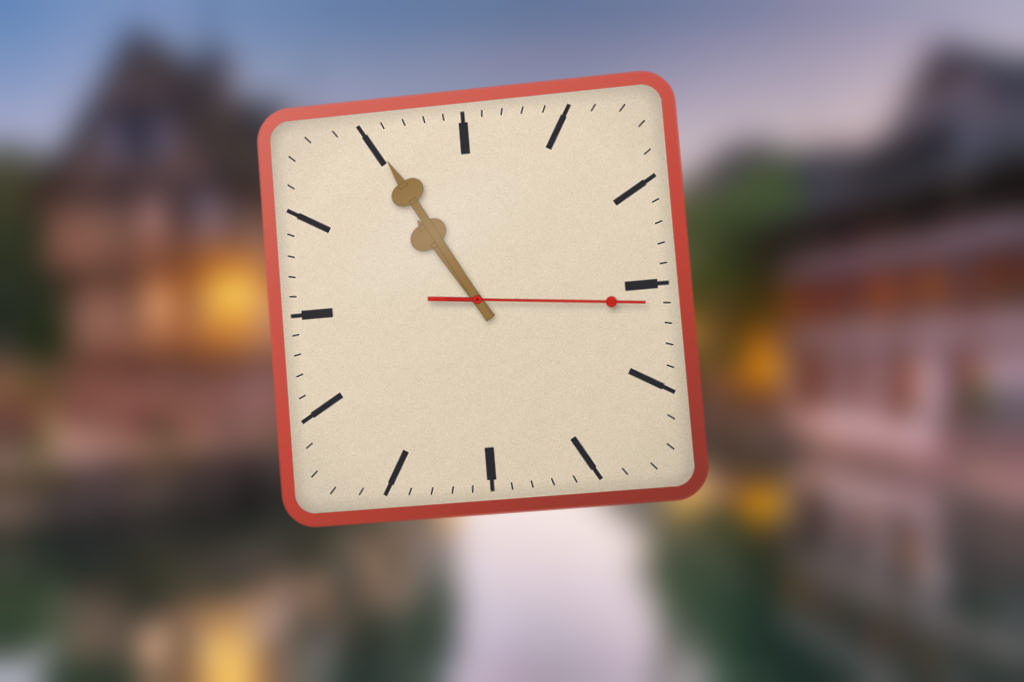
10:55:16
